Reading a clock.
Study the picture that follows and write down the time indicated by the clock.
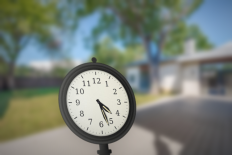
4:27
